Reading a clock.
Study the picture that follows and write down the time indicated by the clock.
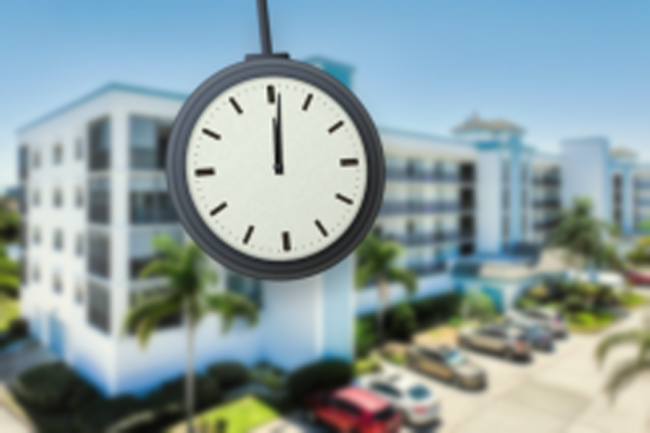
12:01
